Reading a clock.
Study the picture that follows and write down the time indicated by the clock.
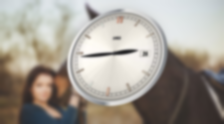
2:44
